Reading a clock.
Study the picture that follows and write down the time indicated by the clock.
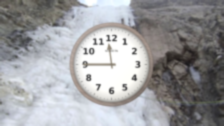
11:45
